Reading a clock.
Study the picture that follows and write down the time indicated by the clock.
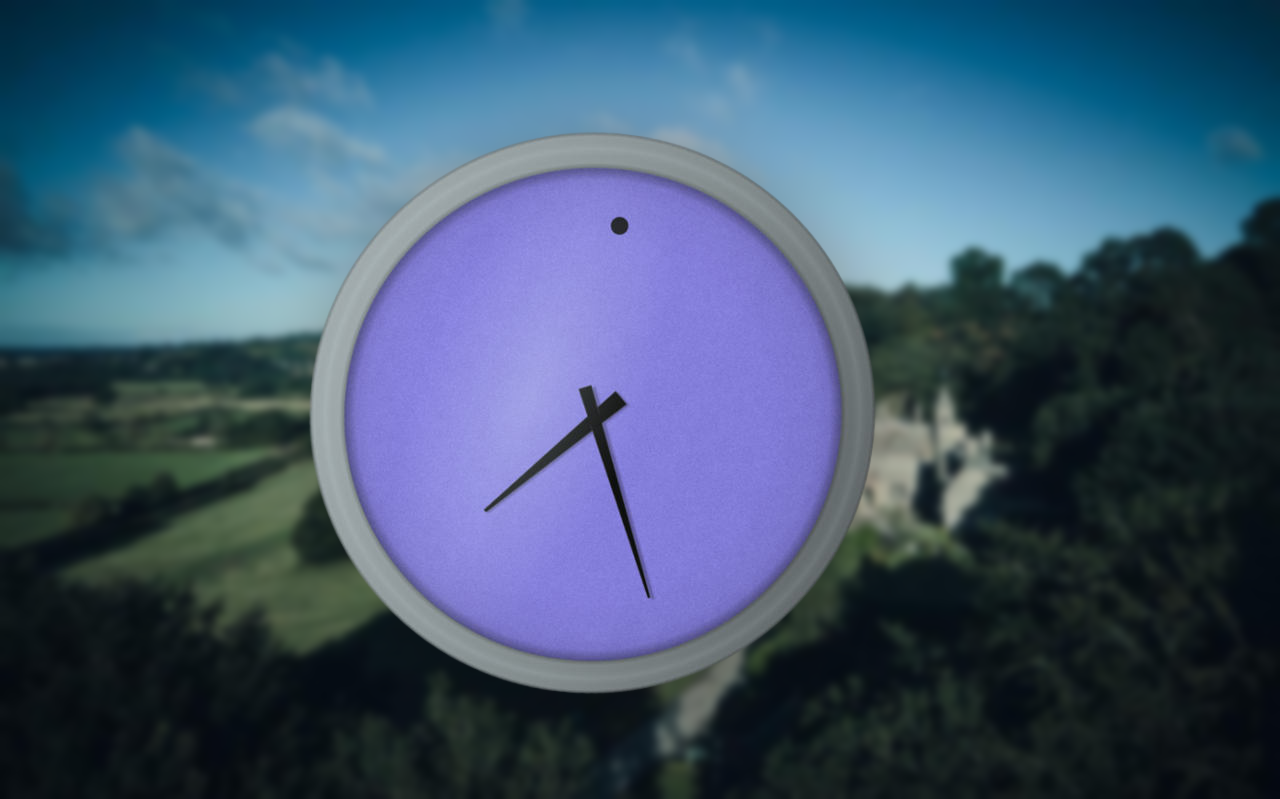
7:26
